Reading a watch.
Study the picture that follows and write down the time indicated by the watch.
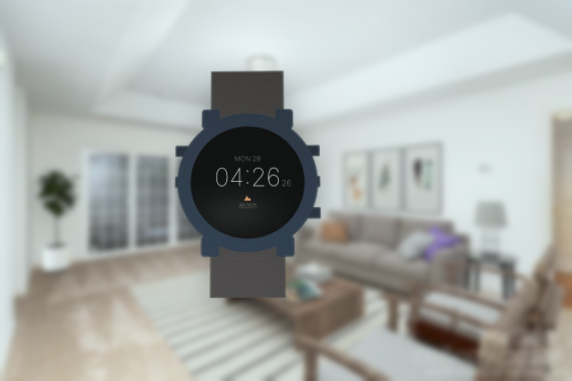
4:26:26
